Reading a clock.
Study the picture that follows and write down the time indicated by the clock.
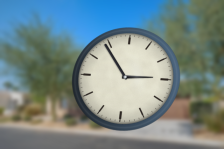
2:54
